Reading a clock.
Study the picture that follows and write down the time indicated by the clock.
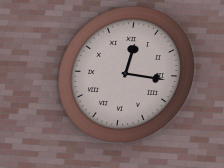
12:16
